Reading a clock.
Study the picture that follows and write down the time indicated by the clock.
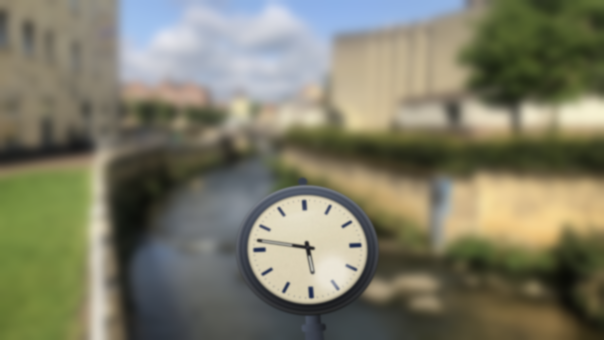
5:47
